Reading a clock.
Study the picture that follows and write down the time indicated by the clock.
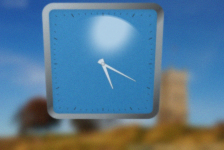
5:20
